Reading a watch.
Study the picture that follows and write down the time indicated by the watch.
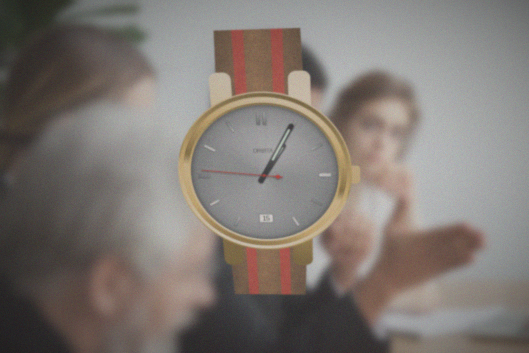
1:04:46
